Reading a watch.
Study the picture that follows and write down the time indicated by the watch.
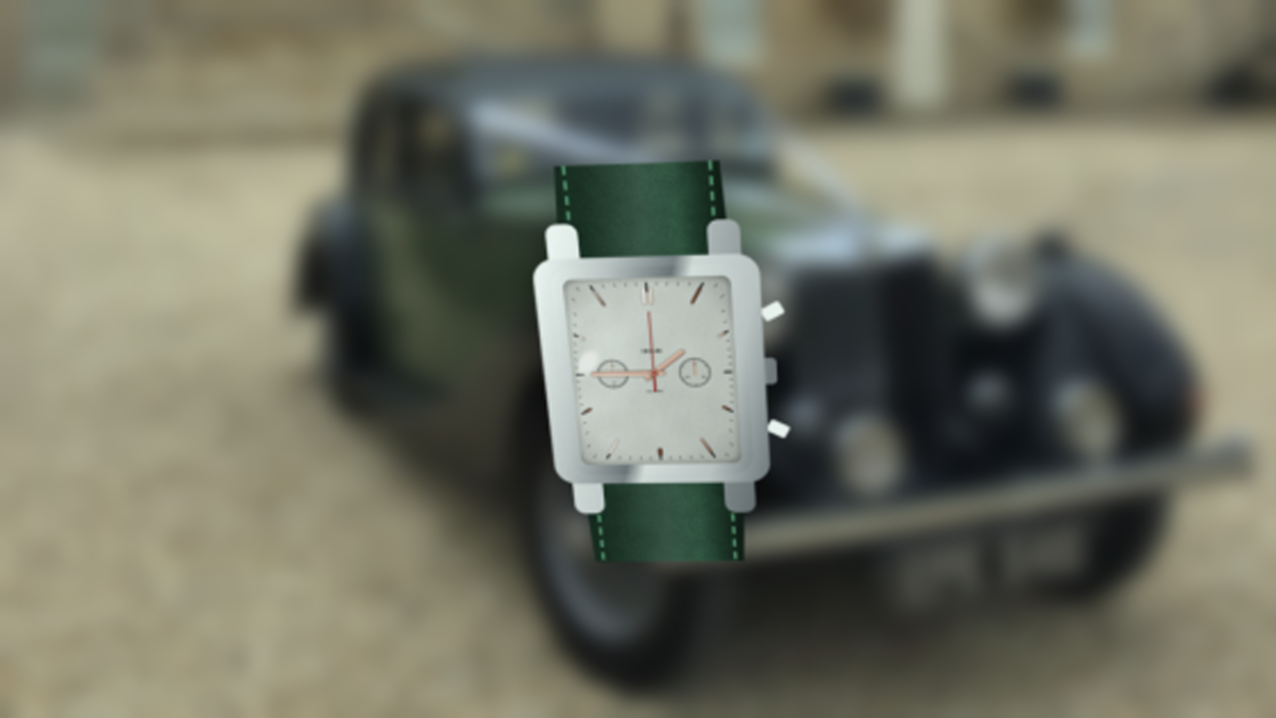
1:45
